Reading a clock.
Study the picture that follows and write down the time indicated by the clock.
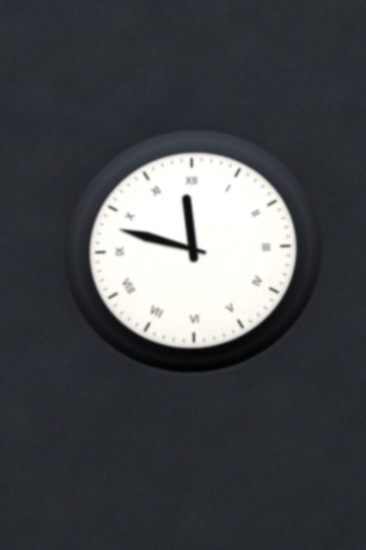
11:48
